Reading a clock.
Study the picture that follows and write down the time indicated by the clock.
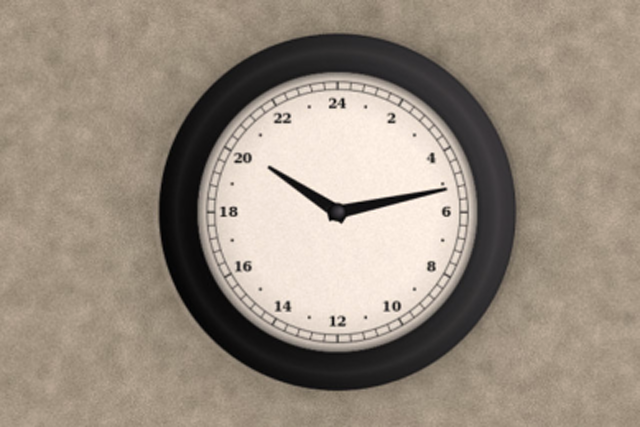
20:13
